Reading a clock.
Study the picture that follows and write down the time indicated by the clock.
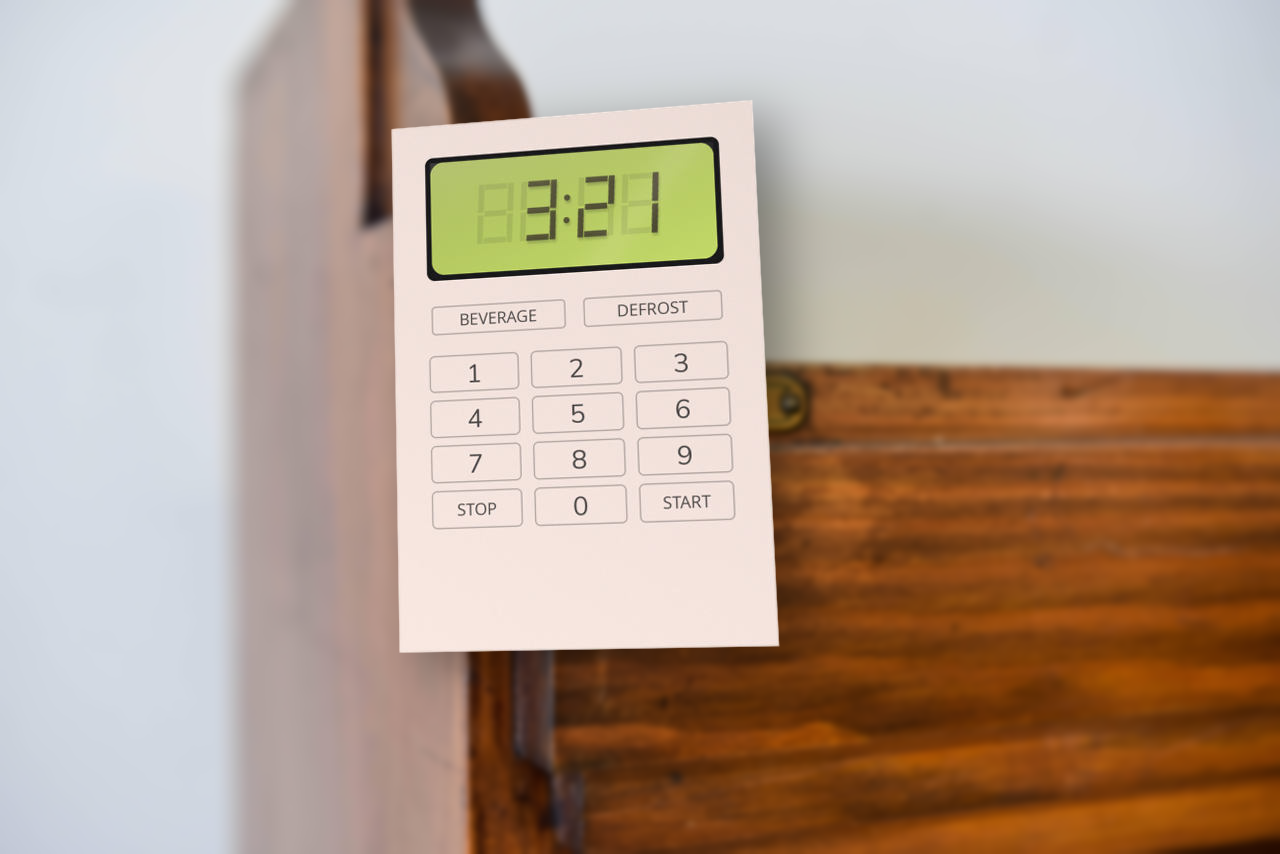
3:21
